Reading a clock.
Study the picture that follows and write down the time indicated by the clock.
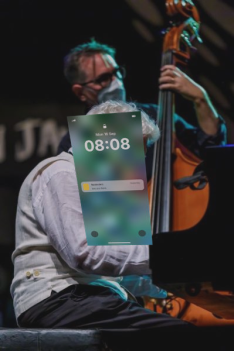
8:08
